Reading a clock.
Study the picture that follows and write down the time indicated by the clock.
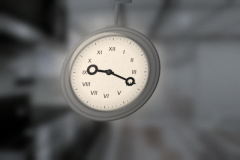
9:19
